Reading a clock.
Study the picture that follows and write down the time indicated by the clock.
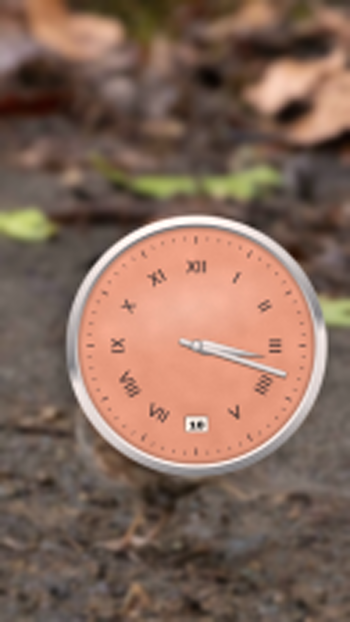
3:18
